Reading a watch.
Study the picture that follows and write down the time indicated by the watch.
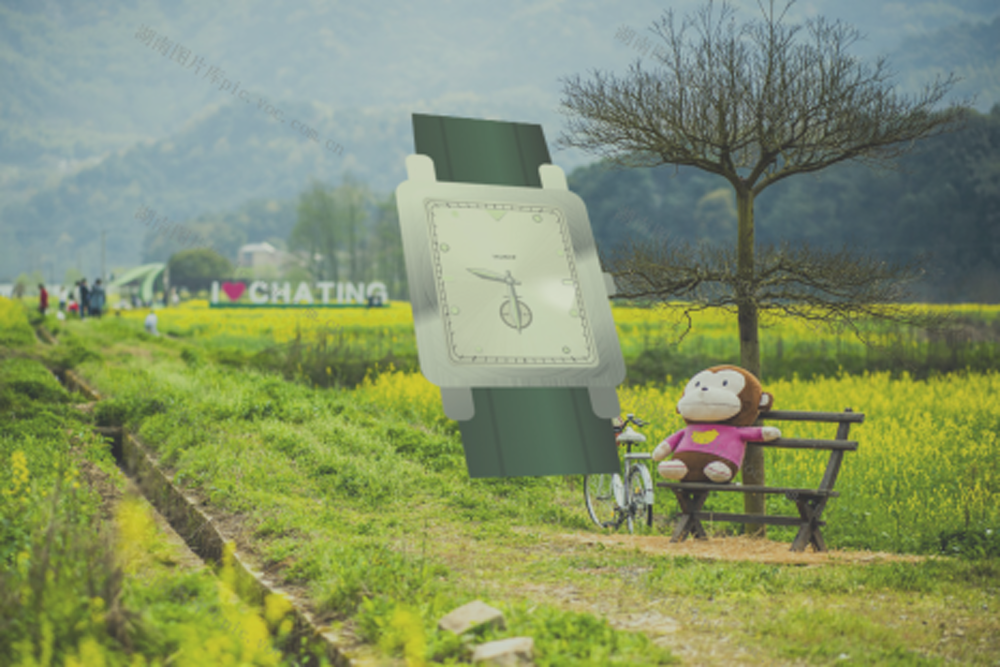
9:30
